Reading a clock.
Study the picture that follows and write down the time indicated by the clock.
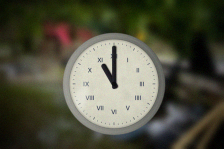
11:00
